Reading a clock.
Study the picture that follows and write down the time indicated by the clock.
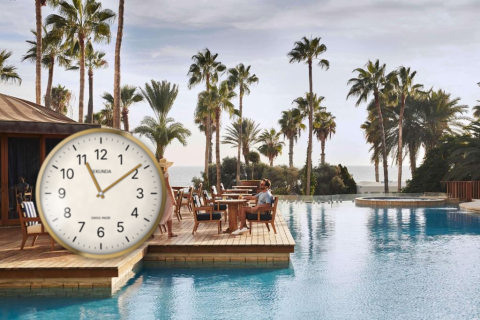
11:09
